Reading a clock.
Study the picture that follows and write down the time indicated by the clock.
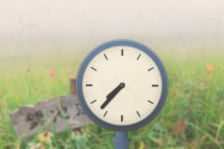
7:37
